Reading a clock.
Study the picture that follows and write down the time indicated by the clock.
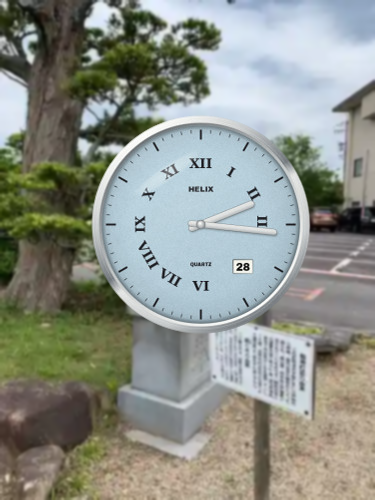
2:16
